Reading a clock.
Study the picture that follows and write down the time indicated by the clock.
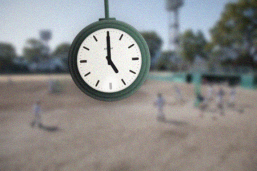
5:00
